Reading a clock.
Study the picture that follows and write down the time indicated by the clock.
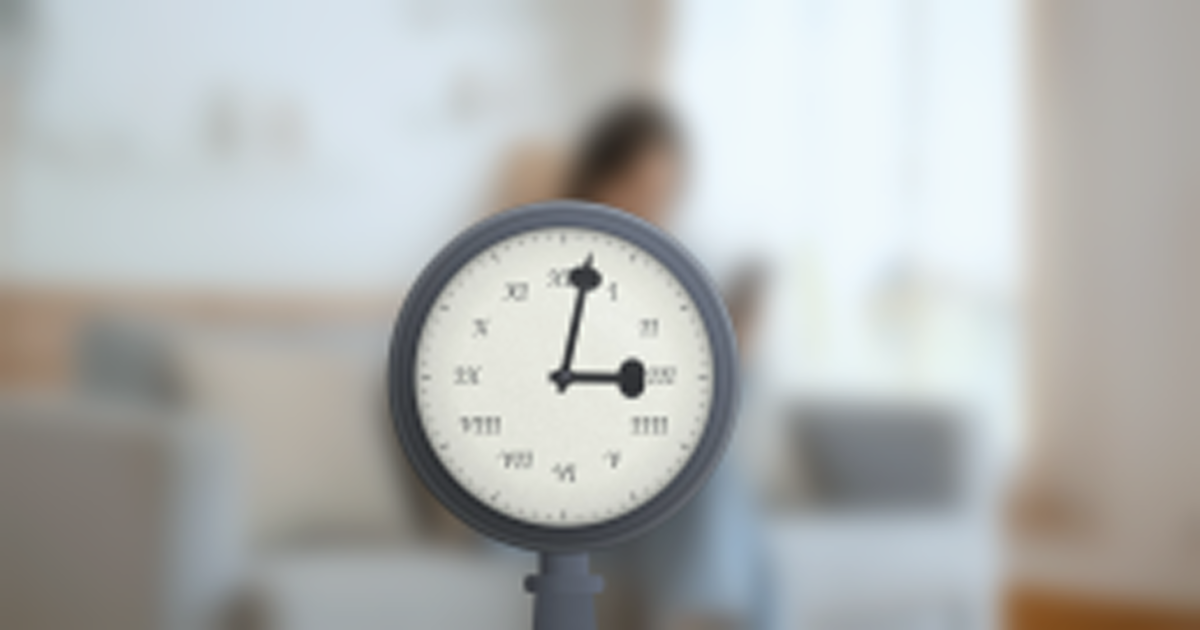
3:02
